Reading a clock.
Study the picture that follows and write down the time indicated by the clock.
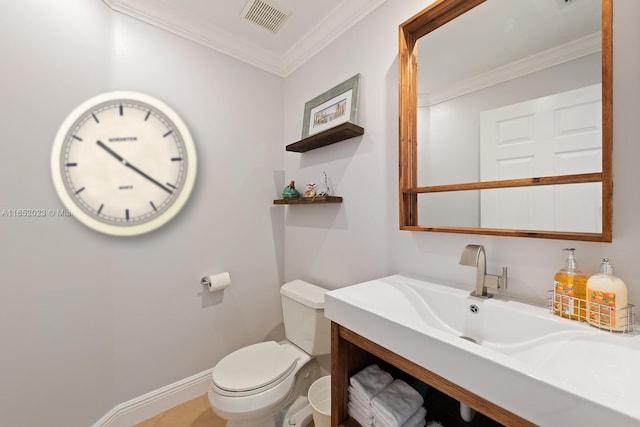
10:21
